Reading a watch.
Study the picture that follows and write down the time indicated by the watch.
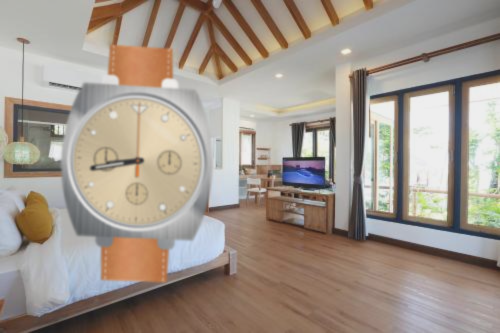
8:43
